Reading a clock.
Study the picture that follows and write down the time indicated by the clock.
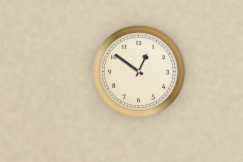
12:51
